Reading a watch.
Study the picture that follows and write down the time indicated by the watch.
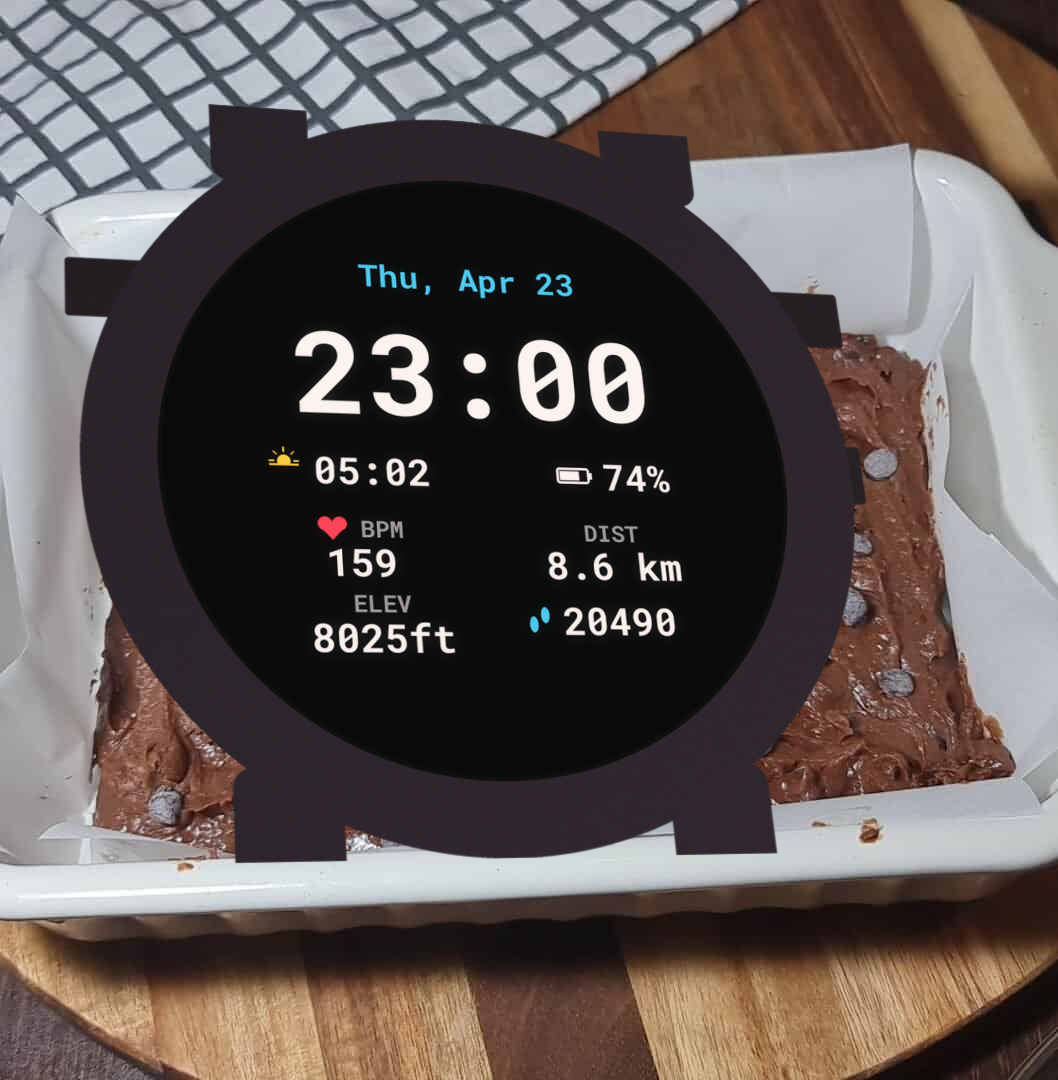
23:00
